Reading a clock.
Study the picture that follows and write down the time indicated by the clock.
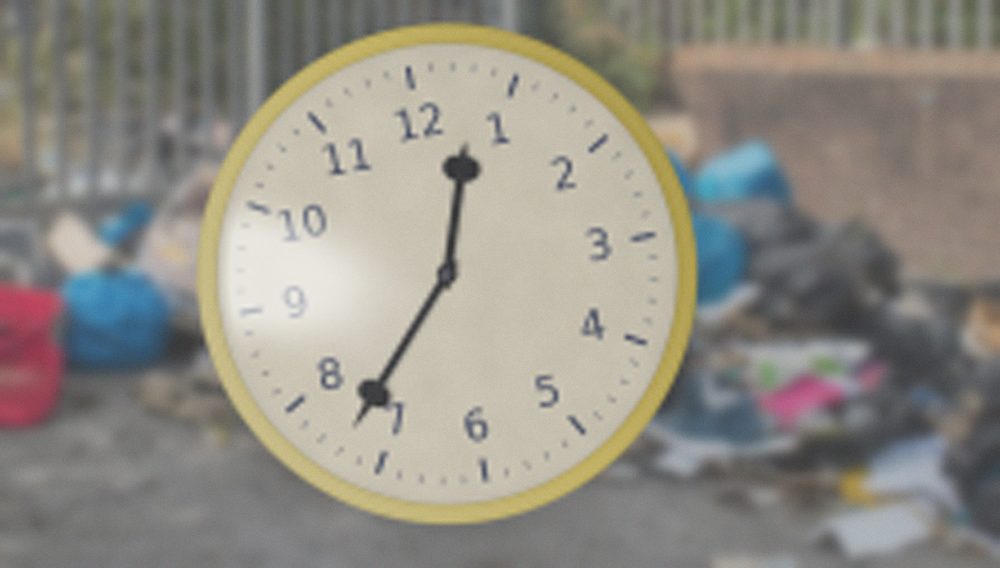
12:37
